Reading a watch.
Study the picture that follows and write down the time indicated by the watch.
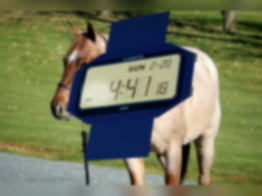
4:41
